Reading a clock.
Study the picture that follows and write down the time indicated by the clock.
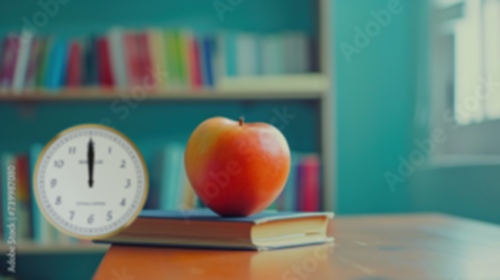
12:00
